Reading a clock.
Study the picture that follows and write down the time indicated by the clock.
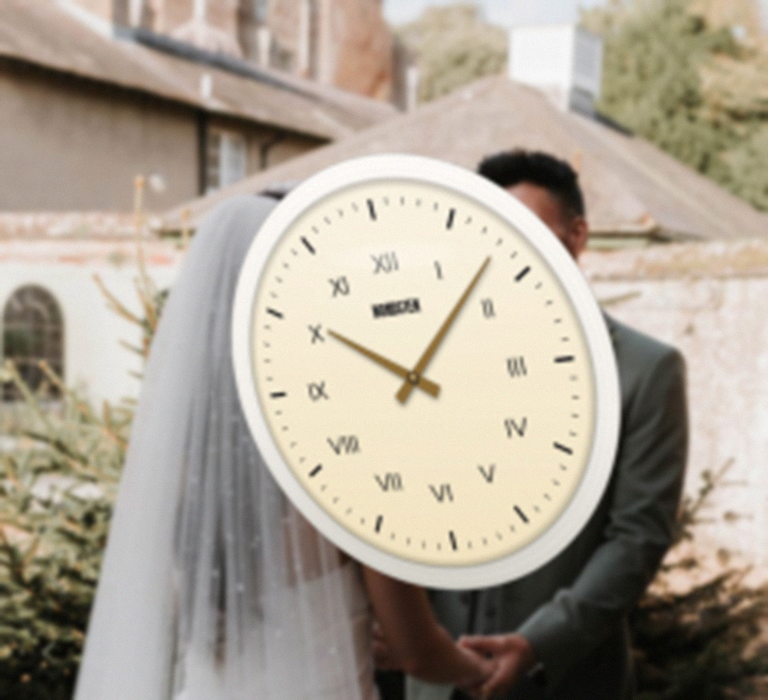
10:08
